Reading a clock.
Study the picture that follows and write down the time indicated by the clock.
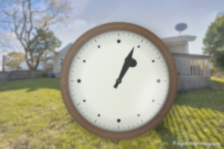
1:04
